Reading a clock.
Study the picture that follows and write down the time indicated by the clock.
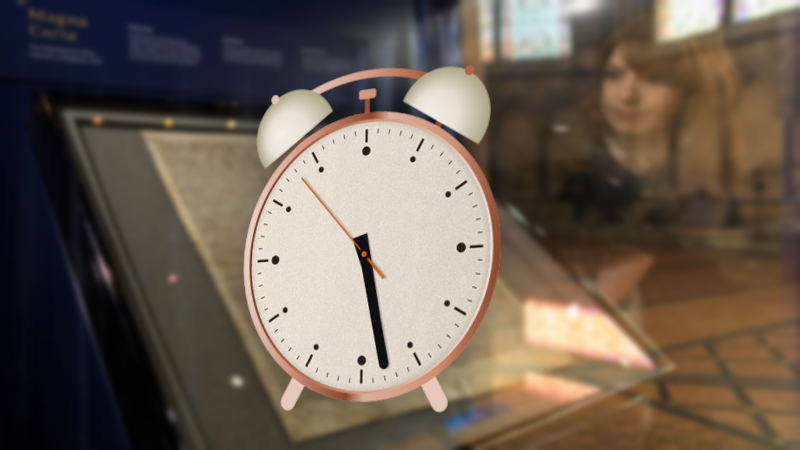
5:27:53
